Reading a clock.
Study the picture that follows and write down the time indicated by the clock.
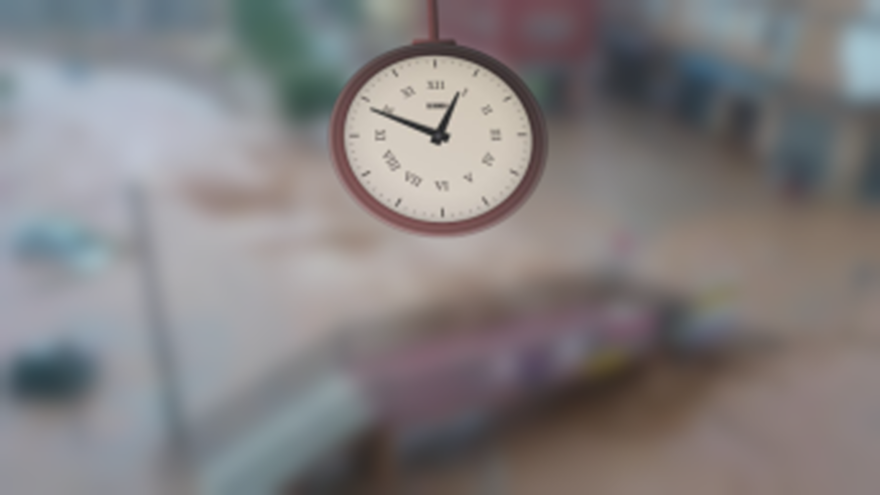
12:49
